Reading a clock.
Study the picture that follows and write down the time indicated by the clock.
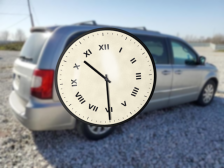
10:30
